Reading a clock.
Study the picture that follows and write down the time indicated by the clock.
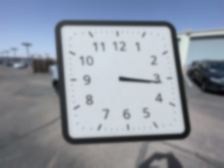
3:16
